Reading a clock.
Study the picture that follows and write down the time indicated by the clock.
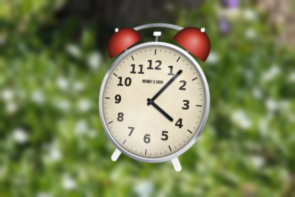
4:07
